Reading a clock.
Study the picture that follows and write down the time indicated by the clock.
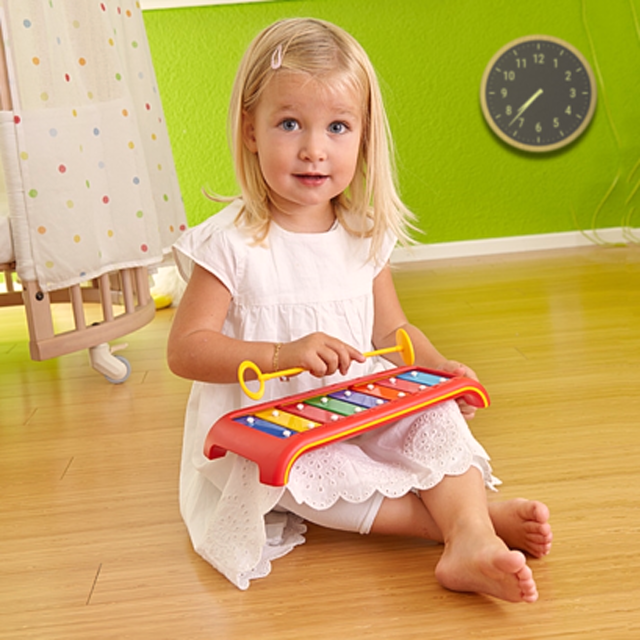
7:37
